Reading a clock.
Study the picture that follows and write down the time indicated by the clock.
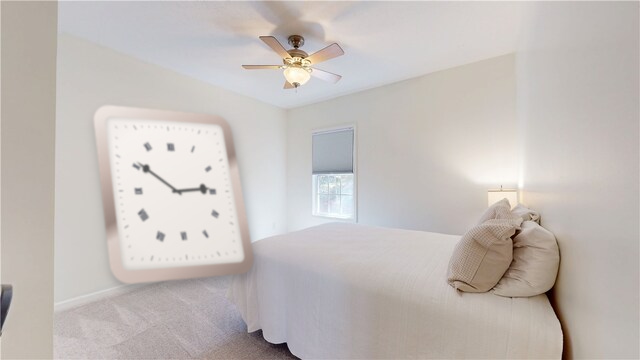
2:51
